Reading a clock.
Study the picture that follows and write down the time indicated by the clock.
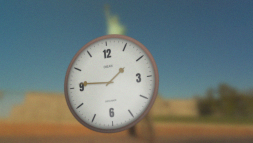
1:46
